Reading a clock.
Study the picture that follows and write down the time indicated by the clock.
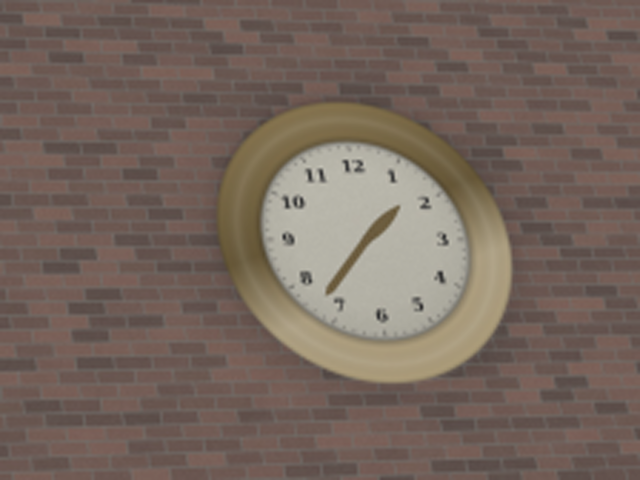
1:37
